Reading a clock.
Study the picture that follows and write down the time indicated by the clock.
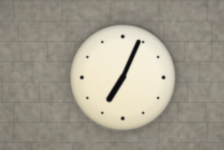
7:04
